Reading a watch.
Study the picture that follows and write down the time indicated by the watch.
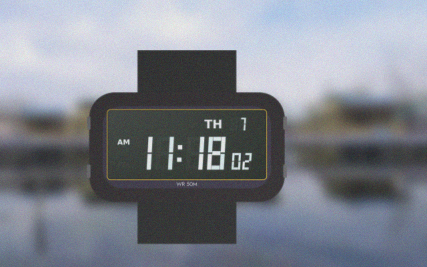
11:18:02
